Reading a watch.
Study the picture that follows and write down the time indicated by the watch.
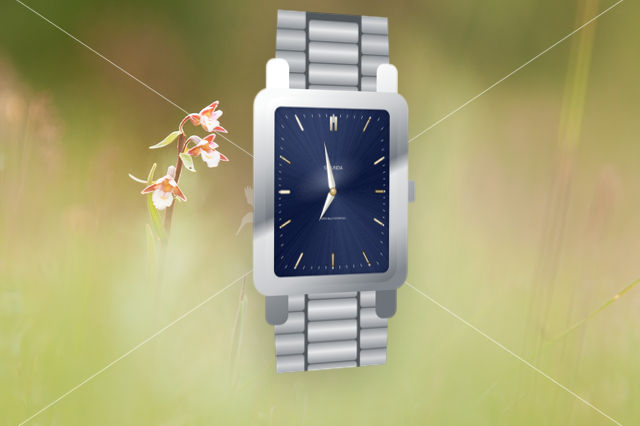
6:58
